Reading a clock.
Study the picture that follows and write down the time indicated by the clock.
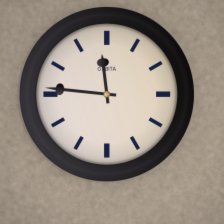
11:46
